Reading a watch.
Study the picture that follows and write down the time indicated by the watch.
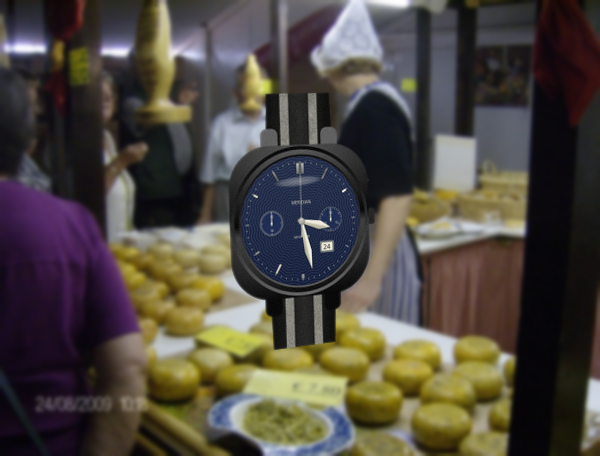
3:28
